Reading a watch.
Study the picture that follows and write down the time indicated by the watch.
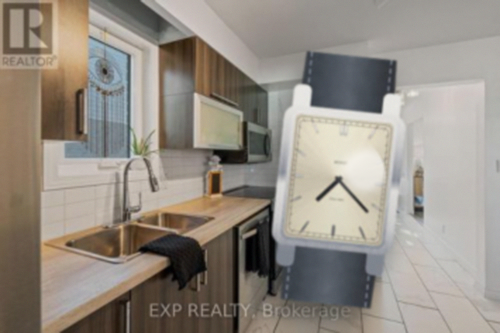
7:22
